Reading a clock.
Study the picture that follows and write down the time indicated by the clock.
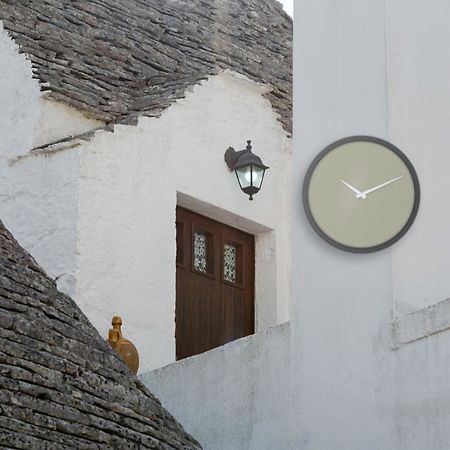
10:11
